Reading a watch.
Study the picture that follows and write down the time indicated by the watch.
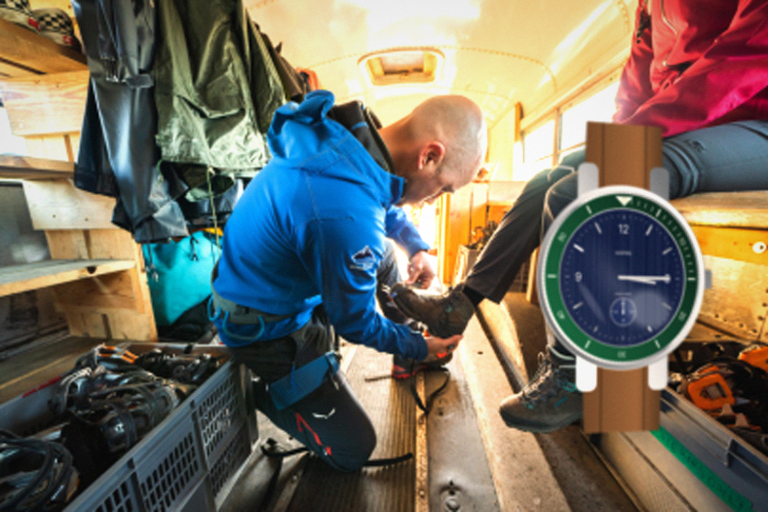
3:15
